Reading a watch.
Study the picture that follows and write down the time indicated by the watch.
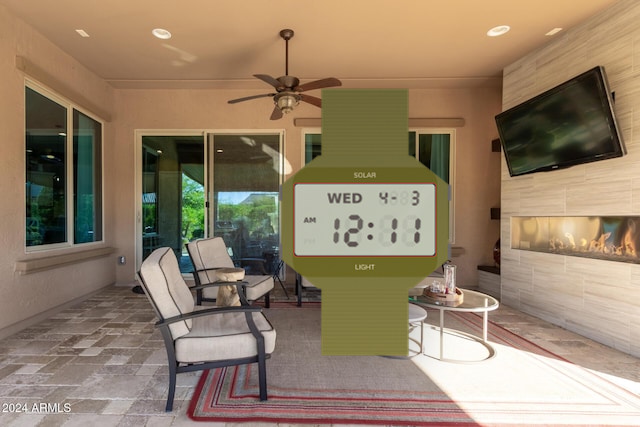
12:11
